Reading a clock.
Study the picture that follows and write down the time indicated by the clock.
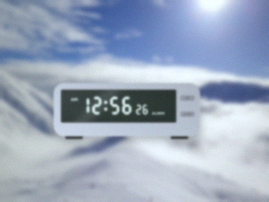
12:56
